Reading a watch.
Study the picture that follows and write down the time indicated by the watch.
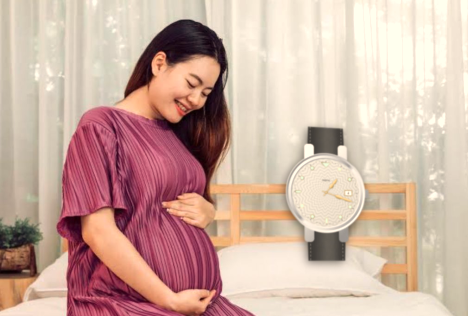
1:18
